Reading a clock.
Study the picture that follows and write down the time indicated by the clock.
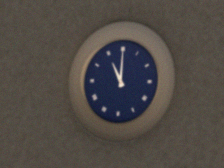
11:00
